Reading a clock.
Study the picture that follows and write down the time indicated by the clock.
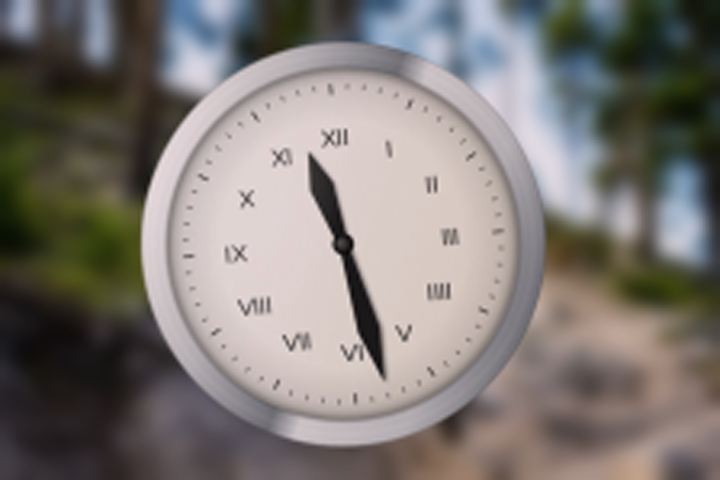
11:28
